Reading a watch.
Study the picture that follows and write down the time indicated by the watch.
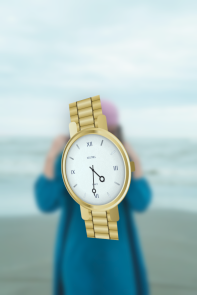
4:31
